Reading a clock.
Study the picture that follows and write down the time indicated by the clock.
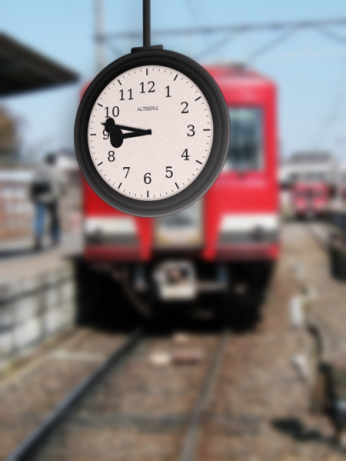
8:47
